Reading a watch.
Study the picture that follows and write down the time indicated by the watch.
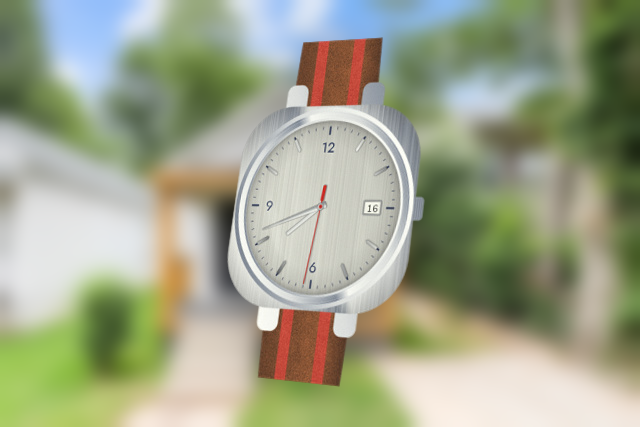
7:41:31
